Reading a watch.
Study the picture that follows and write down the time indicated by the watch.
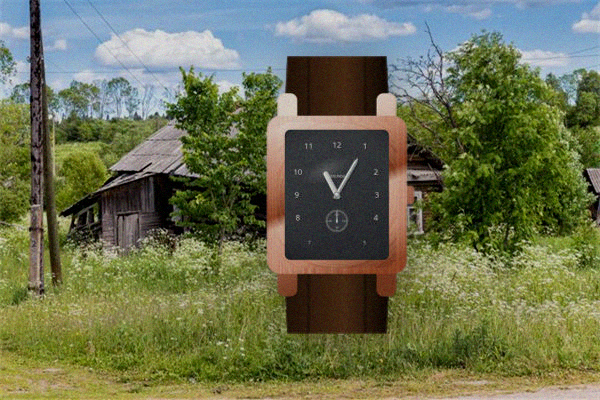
11:05
